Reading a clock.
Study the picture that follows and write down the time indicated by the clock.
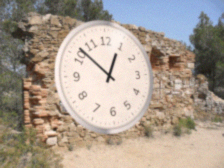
12:52
